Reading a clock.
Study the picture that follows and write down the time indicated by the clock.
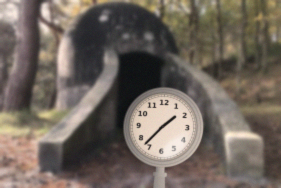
1:37
